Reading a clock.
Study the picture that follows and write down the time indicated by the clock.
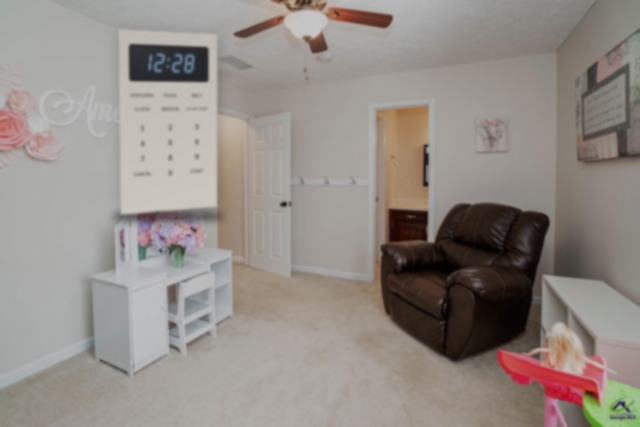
12:28
